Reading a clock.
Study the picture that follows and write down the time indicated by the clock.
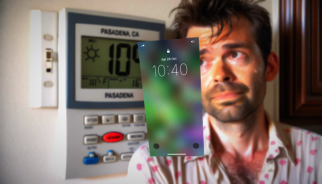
10:40
